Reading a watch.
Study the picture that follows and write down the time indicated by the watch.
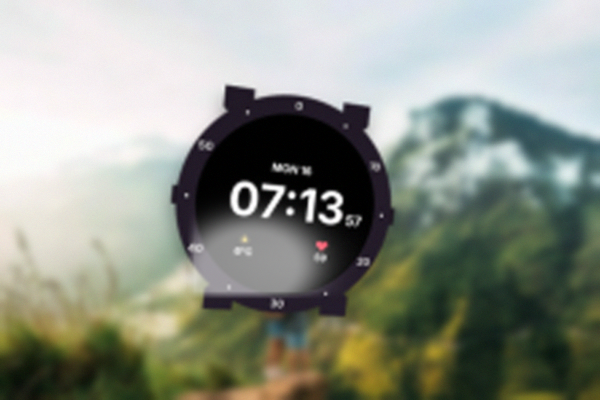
7:13
